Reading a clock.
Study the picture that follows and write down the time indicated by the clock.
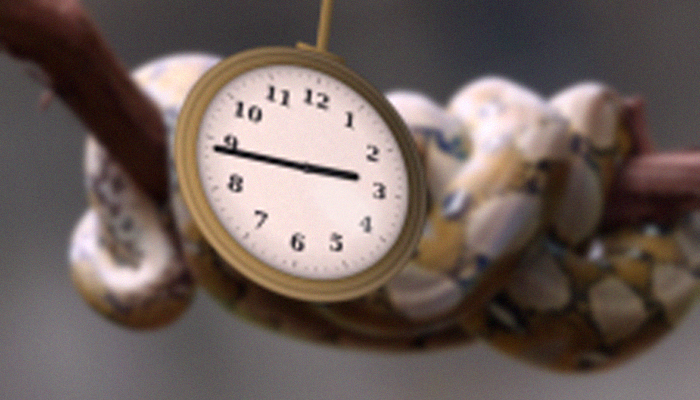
2:44
